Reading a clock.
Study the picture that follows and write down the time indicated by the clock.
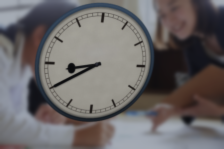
8:40
